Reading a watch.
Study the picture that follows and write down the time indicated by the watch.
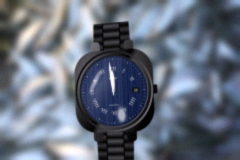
11:59
